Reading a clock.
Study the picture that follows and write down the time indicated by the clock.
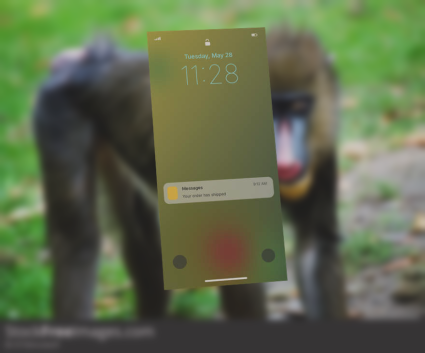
11:28
